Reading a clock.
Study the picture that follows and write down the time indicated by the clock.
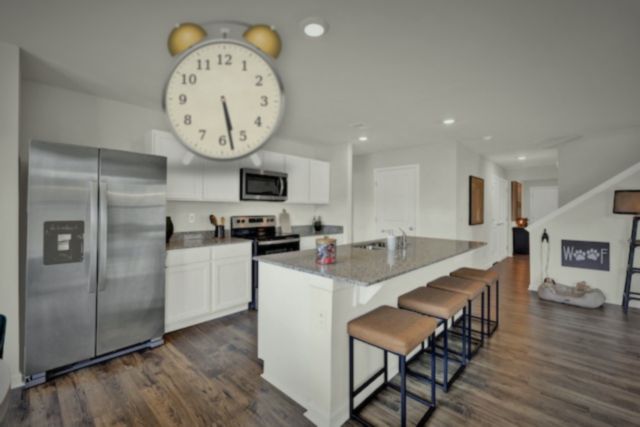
5:28
